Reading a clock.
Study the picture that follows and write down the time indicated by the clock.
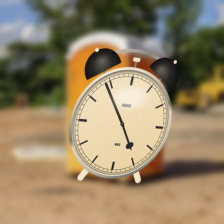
4:54
